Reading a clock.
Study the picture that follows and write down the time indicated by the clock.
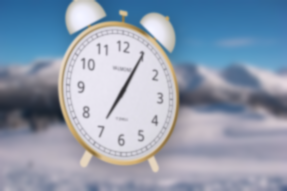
7:05
